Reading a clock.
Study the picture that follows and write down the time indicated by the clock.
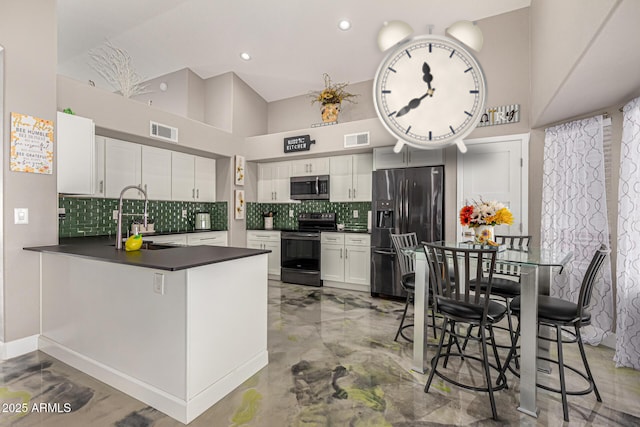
11:39
